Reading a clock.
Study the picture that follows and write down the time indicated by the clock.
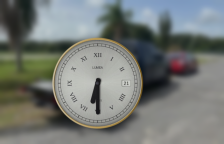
6:30
